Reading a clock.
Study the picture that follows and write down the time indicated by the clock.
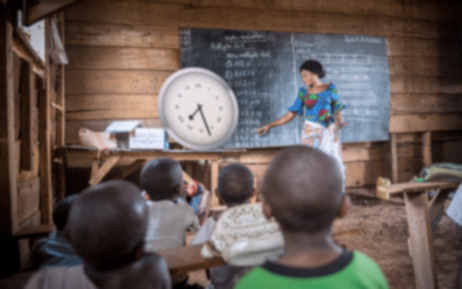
7:27
